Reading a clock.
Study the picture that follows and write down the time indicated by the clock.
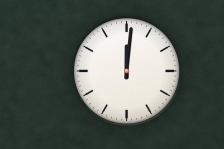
12:01
